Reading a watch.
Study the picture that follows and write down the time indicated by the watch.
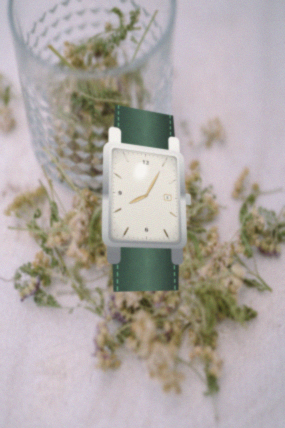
8:05
